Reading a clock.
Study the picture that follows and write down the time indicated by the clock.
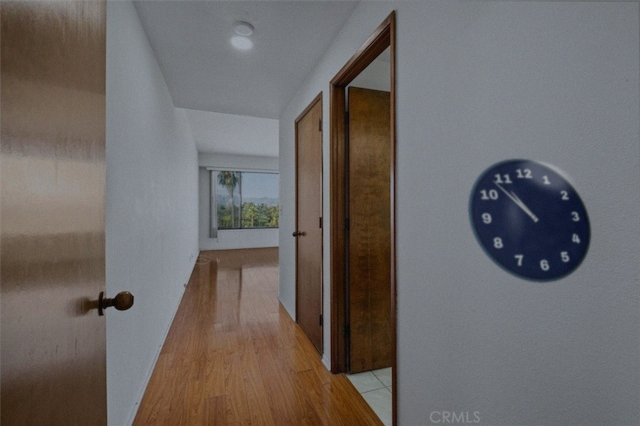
10:53
